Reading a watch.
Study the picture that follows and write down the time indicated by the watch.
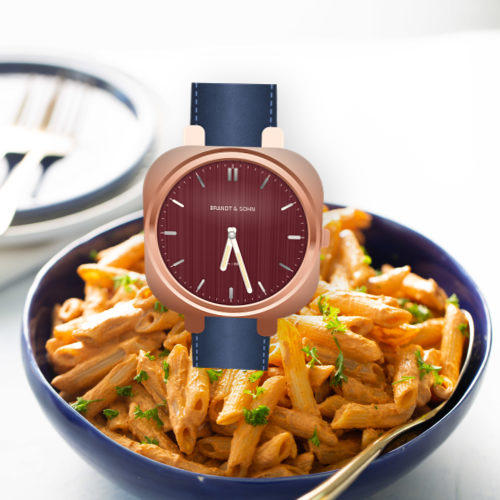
6:27
